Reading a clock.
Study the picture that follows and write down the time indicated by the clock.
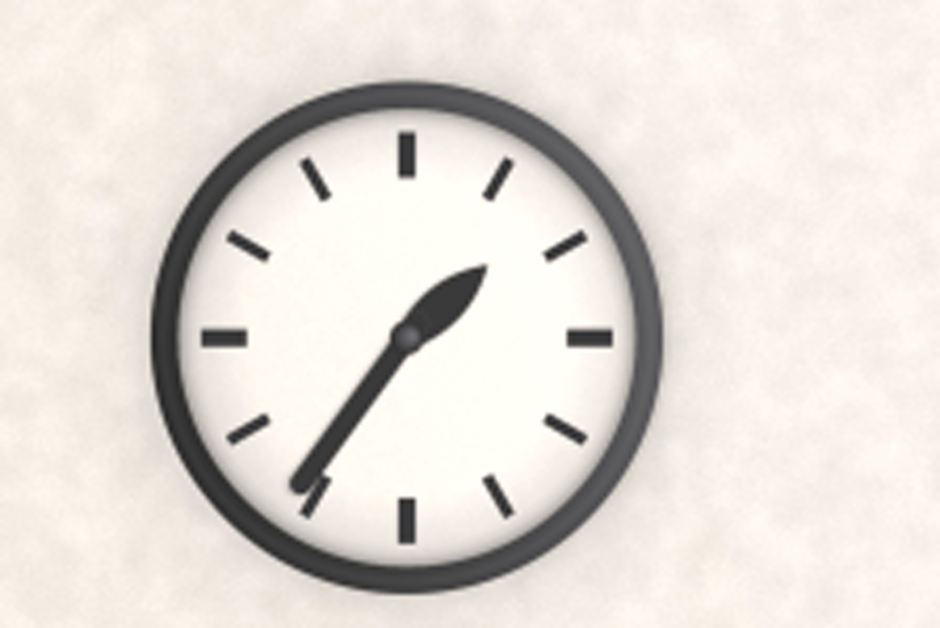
1:36
